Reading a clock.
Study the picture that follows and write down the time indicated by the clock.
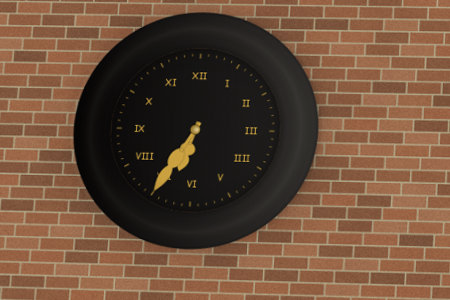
6:35
